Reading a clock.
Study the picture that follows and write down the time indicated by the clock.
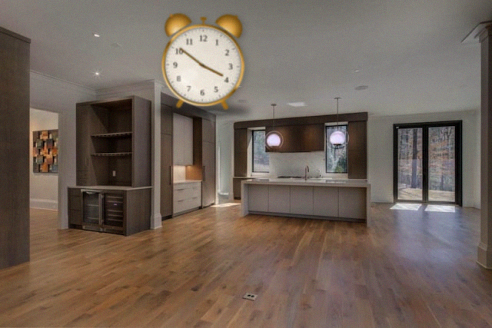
3:51
